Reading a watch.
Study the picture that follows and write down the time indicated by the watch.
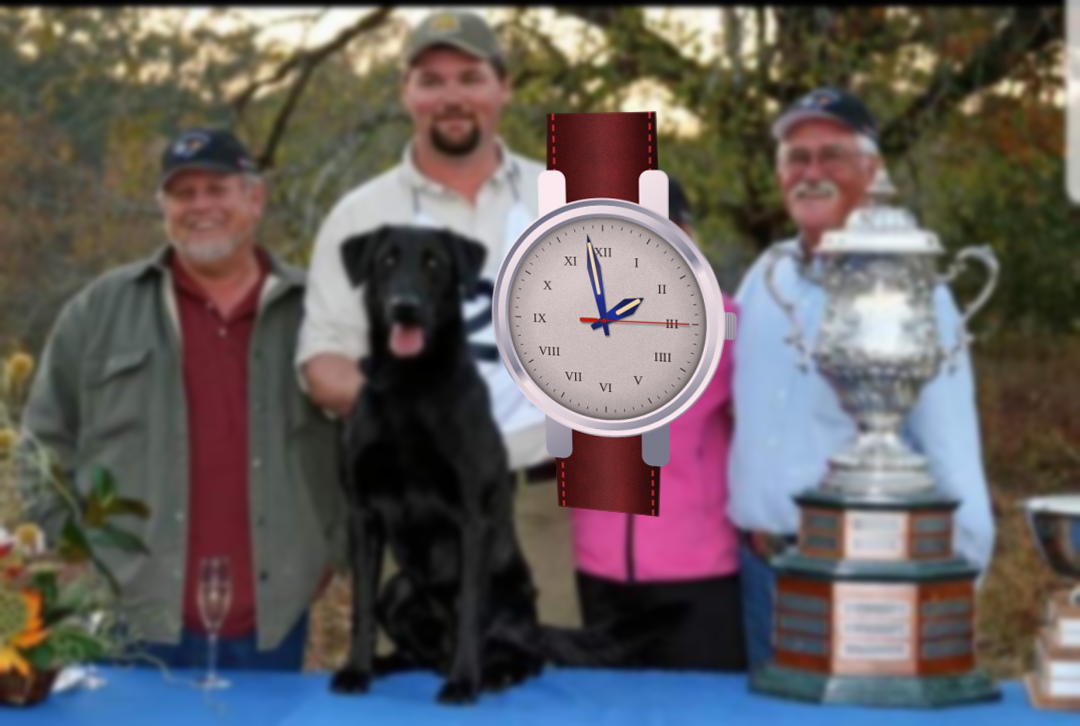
1:58:15
